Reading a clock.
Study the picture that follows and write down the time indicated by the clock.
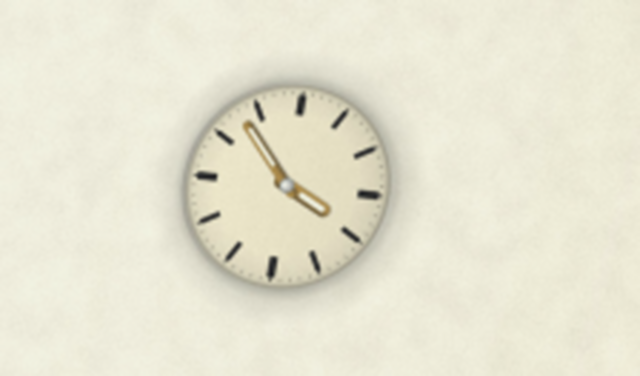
3:53
